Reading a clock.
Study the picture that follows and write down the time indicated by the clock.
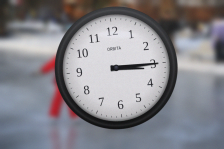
3:15
